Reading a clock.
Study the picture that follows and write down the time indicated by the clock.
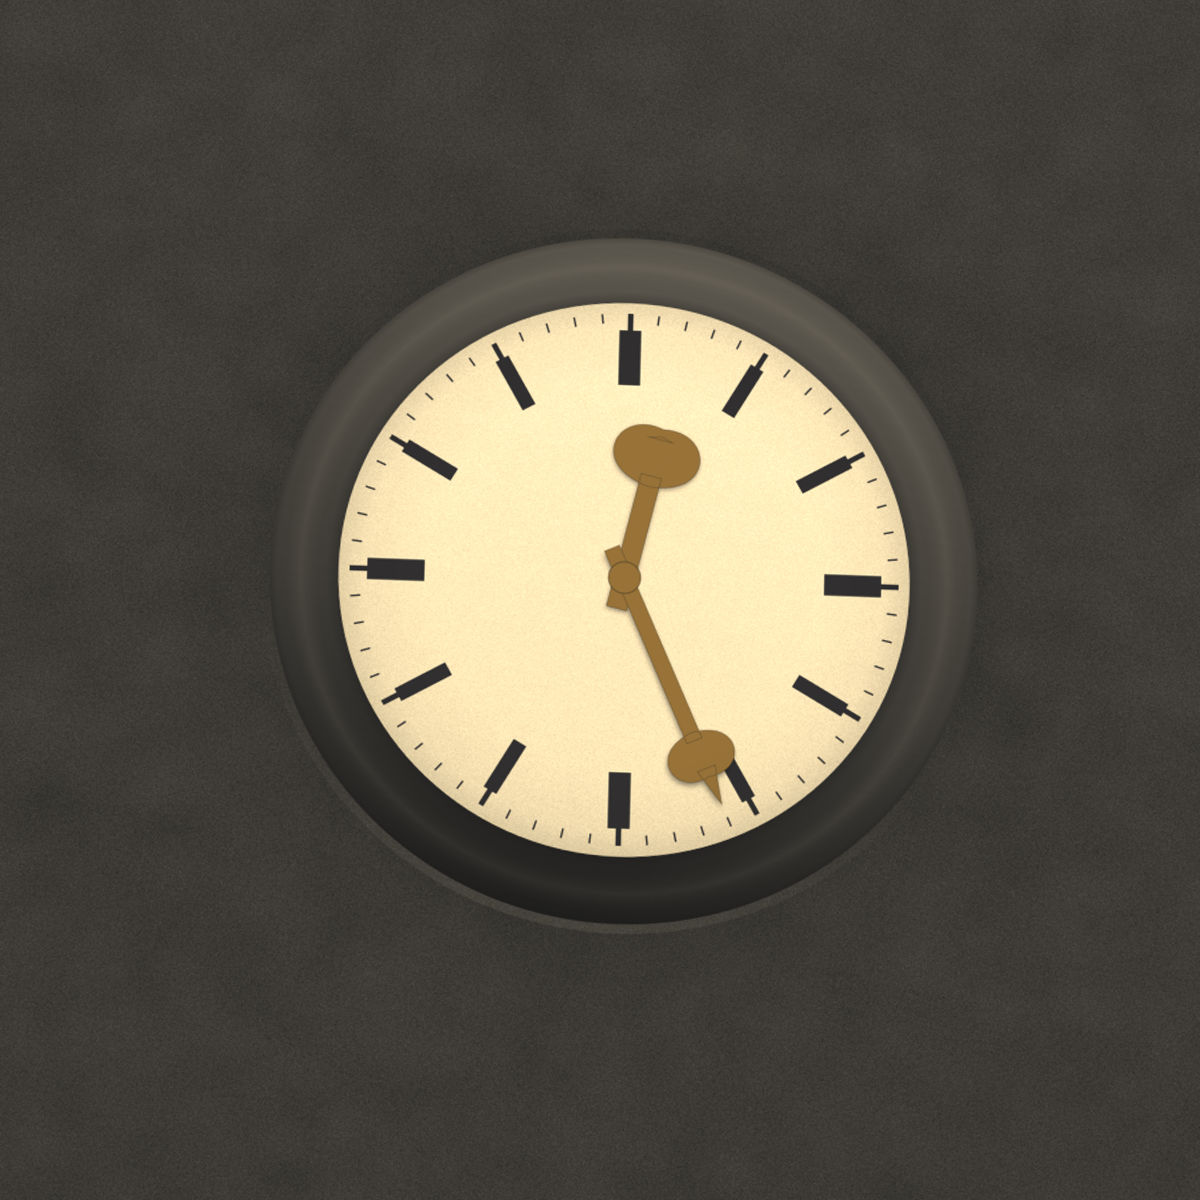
12:26
